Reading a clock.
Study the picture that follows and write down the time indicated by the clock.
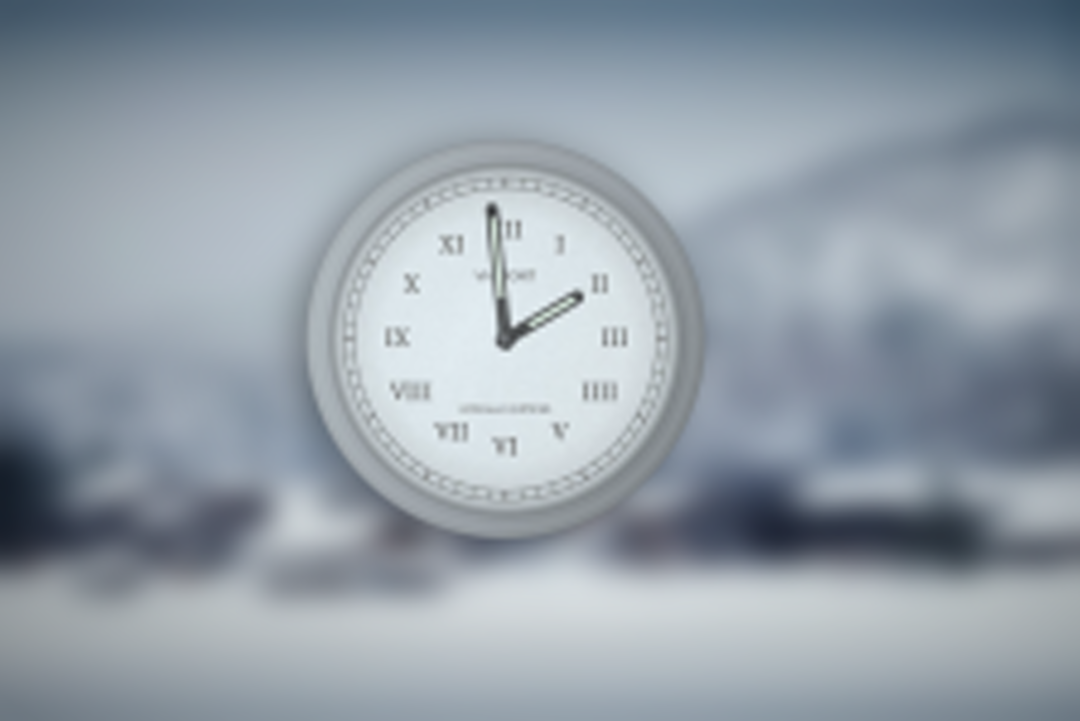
1:59
